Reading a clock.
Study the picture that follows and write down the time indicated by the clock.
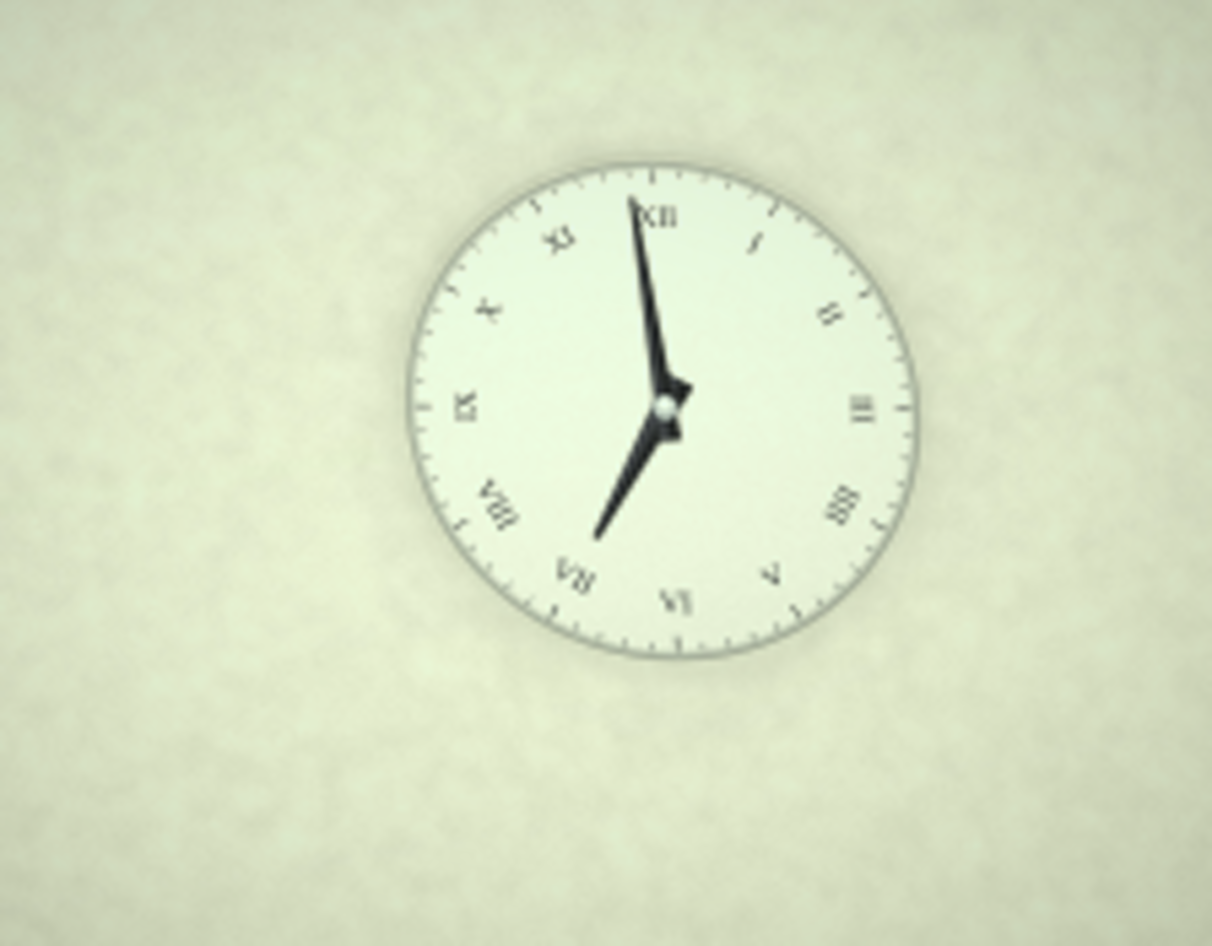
6:59
